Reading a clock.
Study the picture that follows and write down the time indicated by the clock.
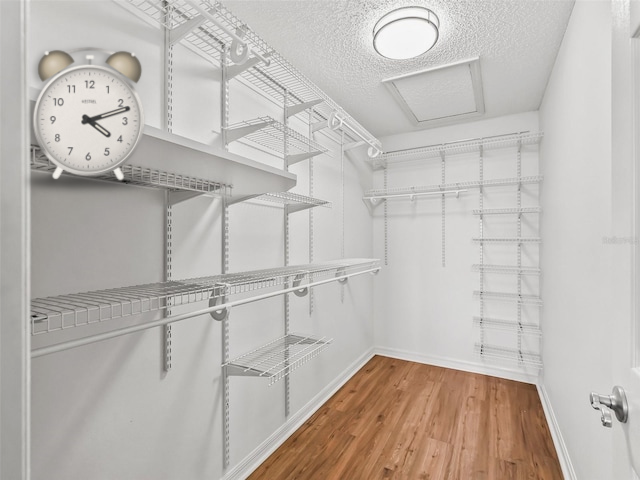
4:12
